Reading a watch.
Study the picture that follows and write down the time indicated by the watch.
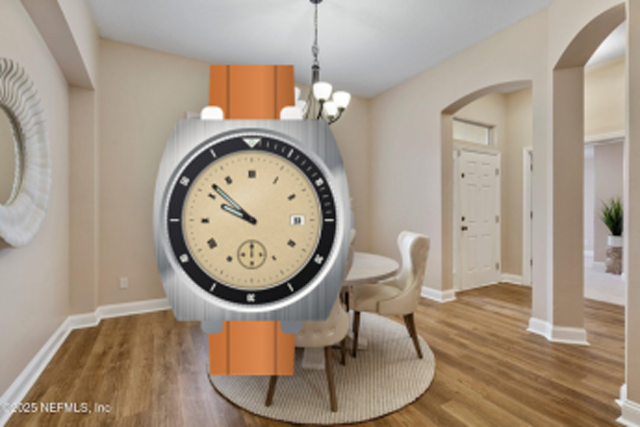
9:52
